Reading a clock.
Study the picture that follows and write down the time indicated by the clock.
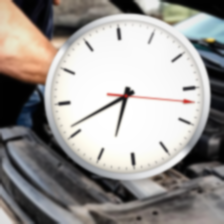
6:41:17
